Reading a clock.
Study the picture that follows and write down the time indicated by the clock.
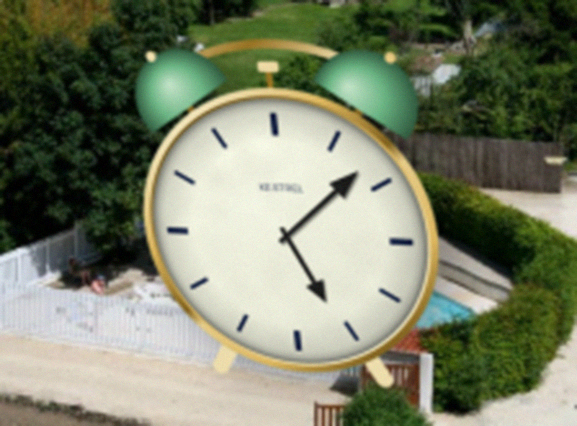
5:08
